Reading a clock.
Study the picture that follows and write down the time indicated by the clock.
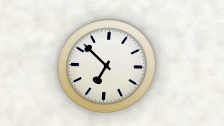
6:52
